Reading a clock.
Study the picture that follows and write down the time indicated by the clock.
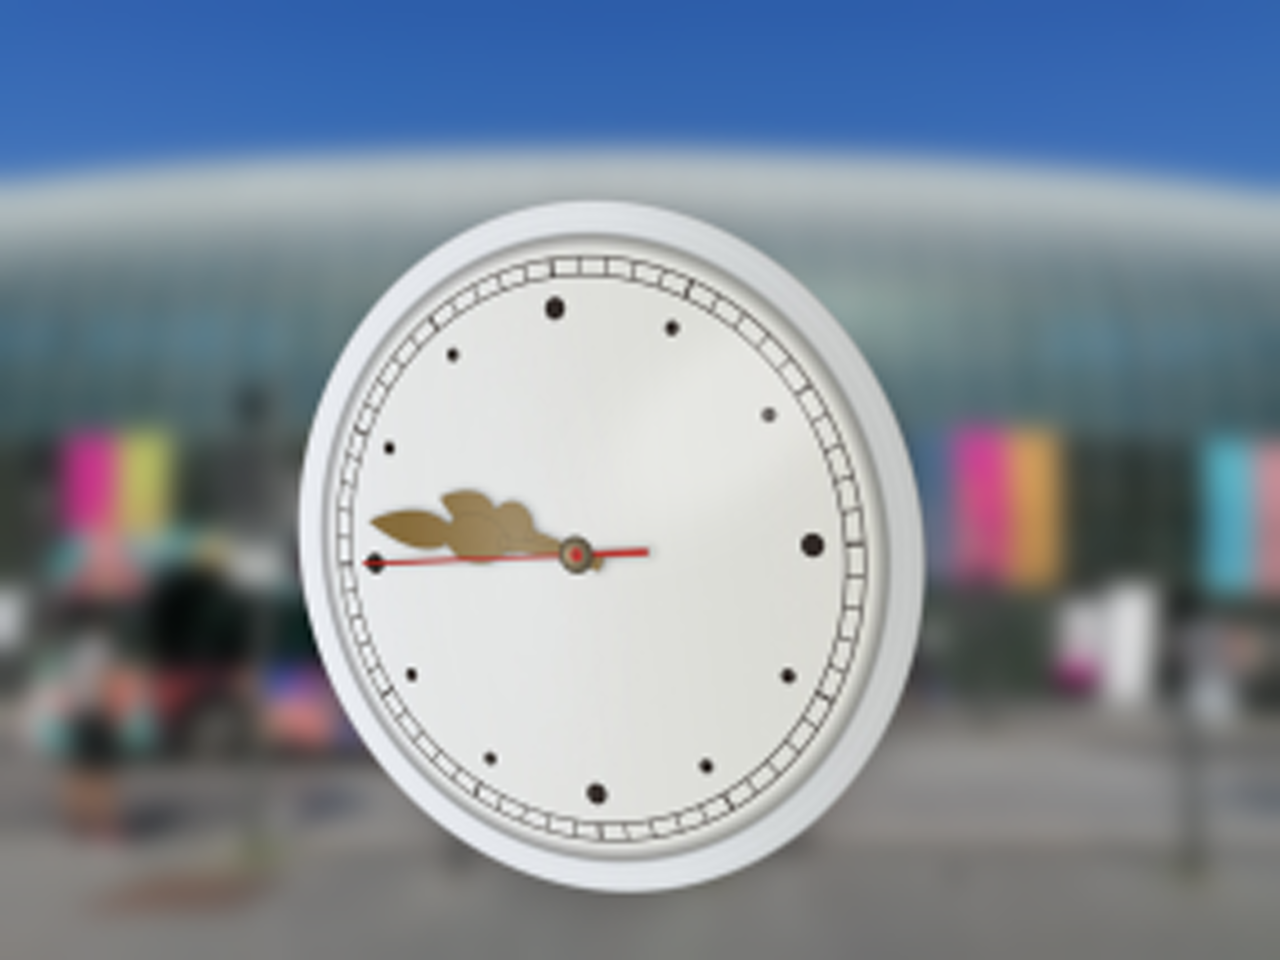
9:46:45
